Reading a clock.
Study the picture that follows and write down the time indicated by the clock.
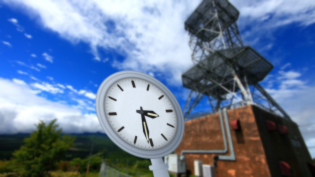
3:31
